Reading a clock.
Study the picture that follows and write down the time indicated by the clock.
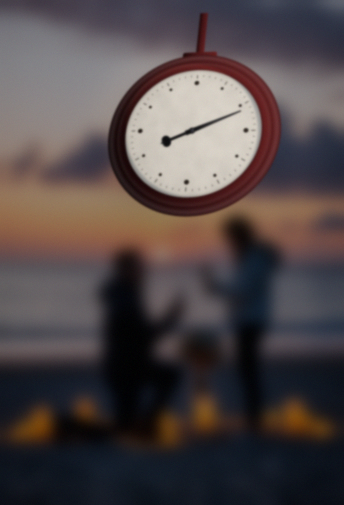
8:11
